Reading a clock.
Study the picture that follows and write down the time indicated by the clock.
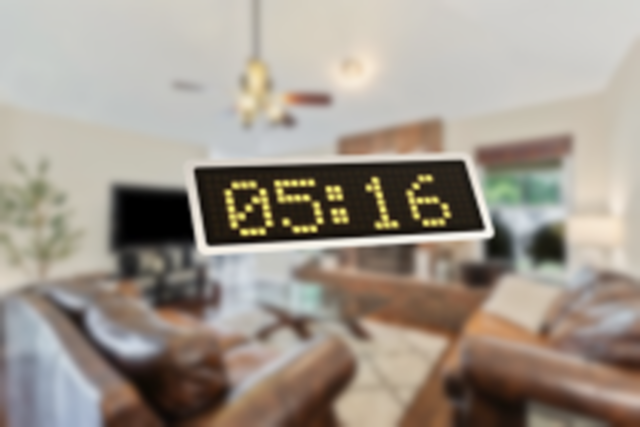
5:16
